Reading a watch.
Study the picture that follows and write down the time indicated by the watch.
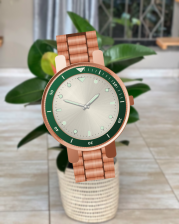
1:49
